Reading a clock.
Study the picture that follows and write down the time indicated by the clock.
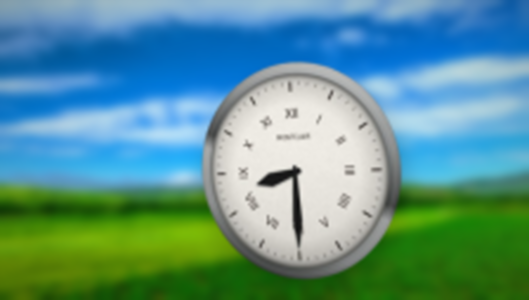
8:30
